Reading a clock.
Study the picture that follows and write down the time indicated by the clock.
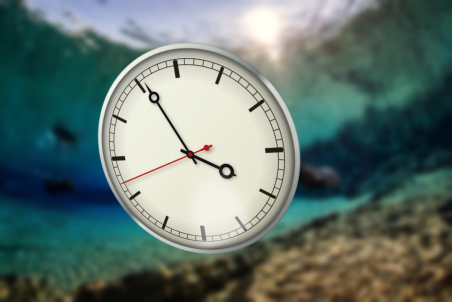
3:55:42
